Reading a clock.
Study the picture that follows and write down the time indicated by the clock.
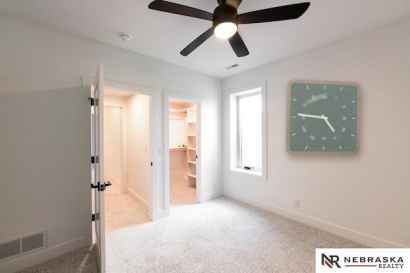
4:46
